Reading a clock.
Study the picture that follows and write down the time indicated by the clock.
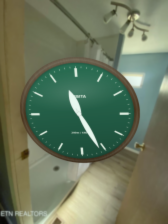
11:26
